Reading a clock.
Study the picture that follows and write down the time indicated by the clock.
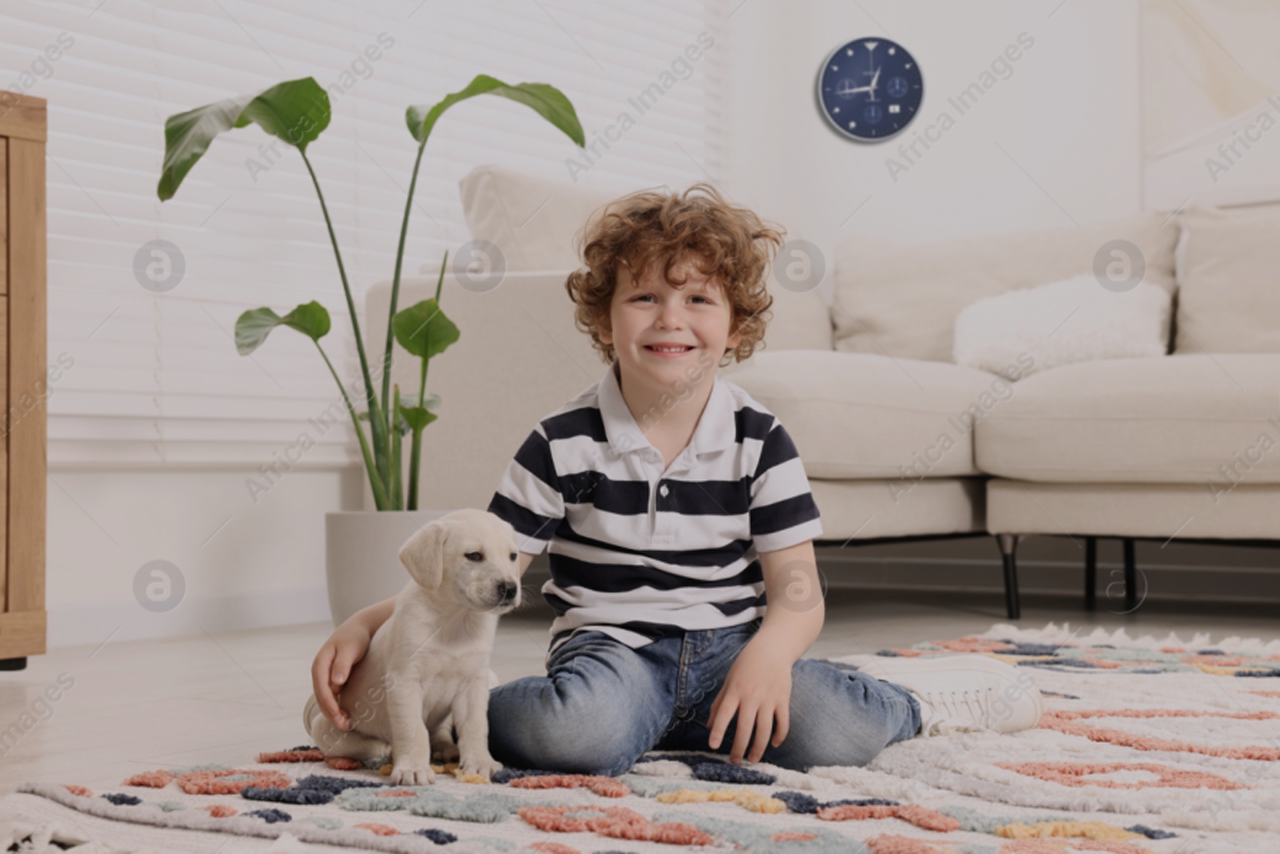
12:44
